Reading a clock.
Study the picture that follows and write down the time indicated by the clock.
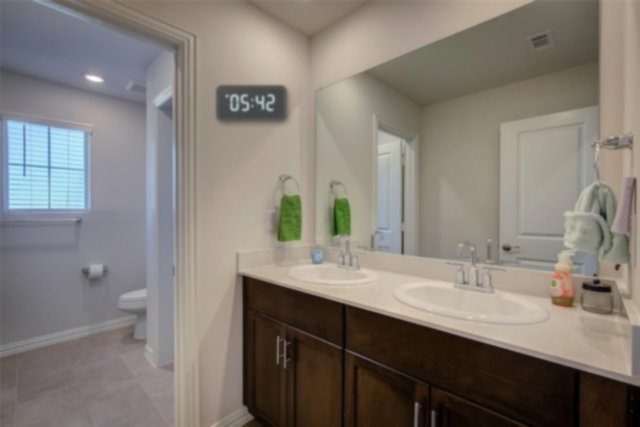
5:42
